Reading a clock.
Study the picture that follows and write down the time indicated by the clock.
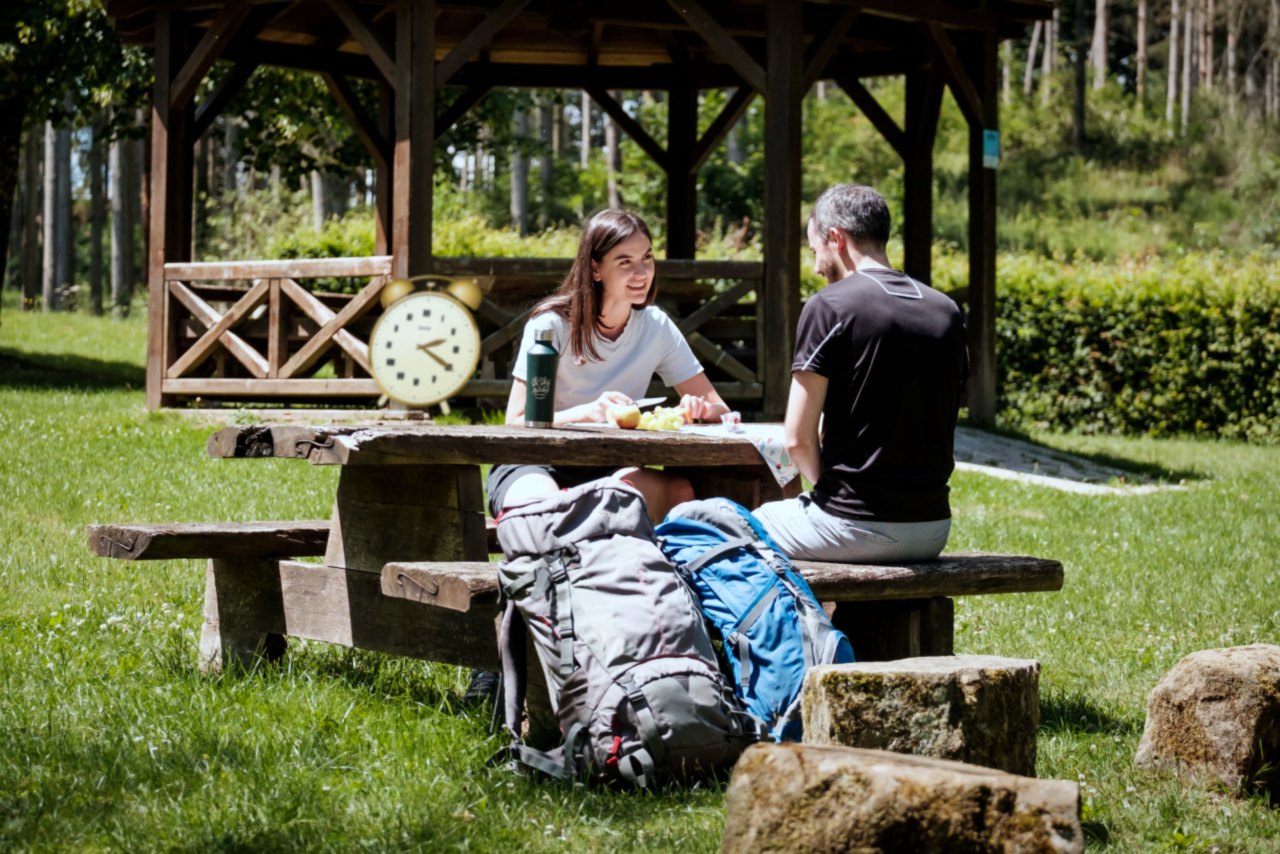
2:20
